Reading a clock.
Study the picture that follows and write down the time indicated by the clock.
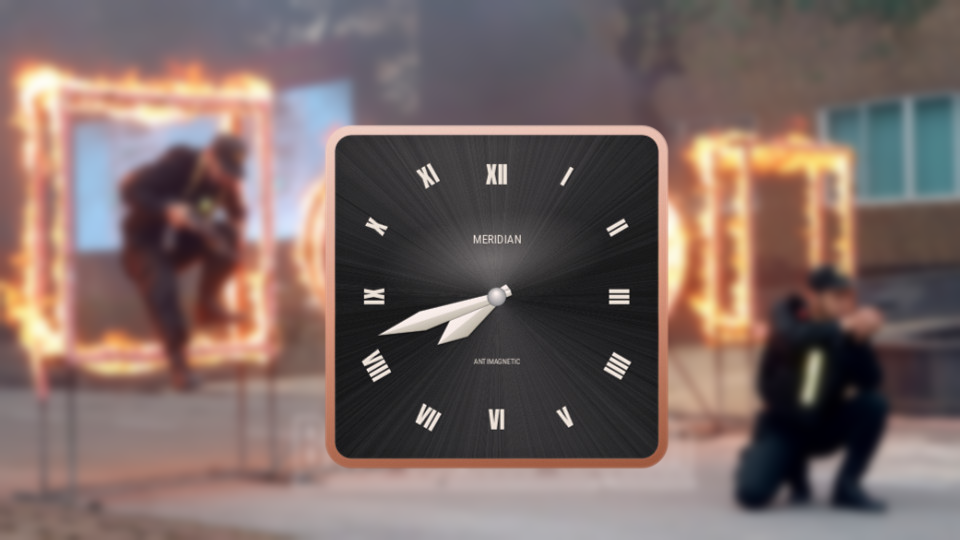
7:42
